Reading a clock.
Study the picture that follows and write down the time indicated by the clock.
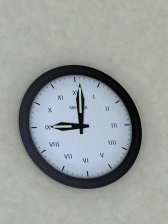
9:01
